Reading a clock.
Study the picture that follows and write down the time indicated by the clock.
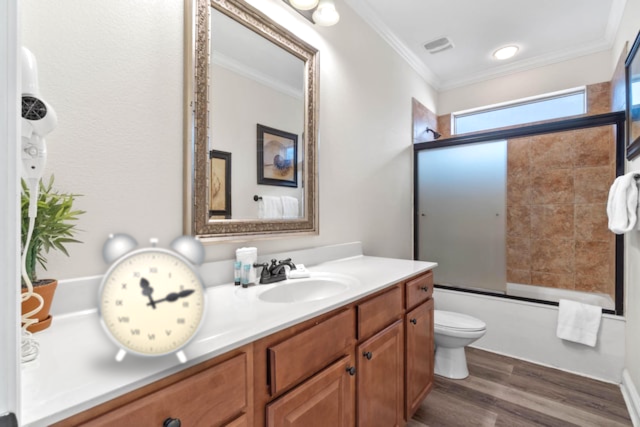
11:12
